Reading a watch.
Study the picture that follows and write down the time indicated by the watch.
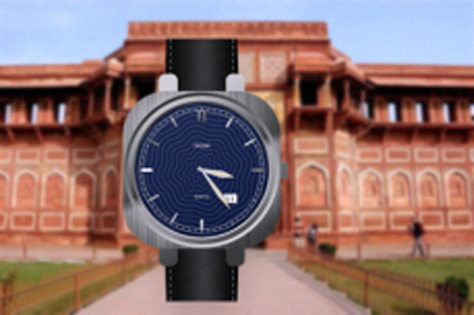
3:24
